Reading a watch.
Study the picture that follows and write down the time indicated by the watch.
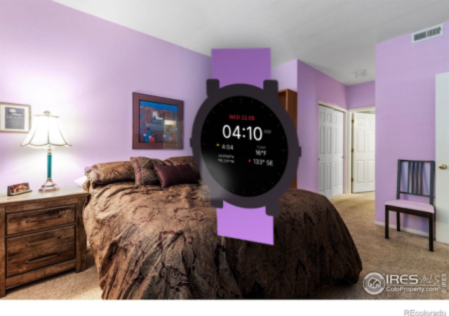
4:10
